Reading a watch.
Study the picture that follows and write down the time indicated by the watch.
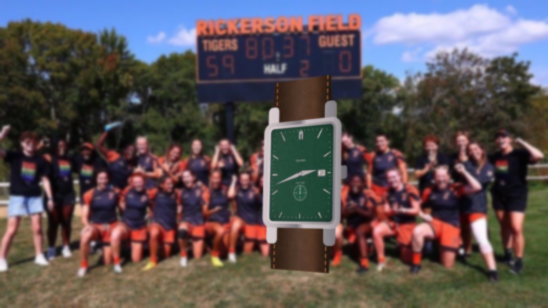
2:42
